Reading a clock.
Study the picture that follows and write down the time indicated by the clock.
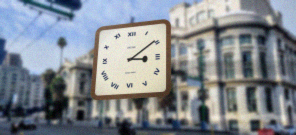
3:09
